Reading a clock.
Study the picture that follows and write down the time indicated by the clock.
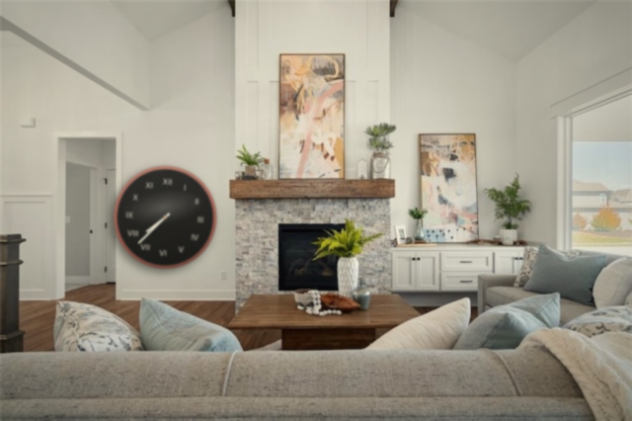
7:37
